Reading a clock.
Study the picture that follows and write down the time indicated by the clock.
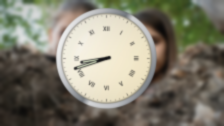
8:42
